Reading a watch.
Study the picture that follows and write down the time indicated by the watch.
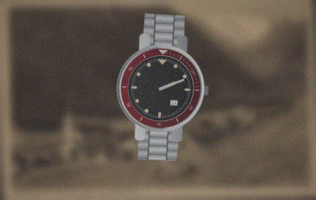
2:11
